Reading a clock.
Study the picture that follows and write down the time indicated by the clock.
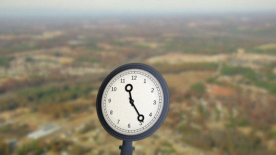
11:24
